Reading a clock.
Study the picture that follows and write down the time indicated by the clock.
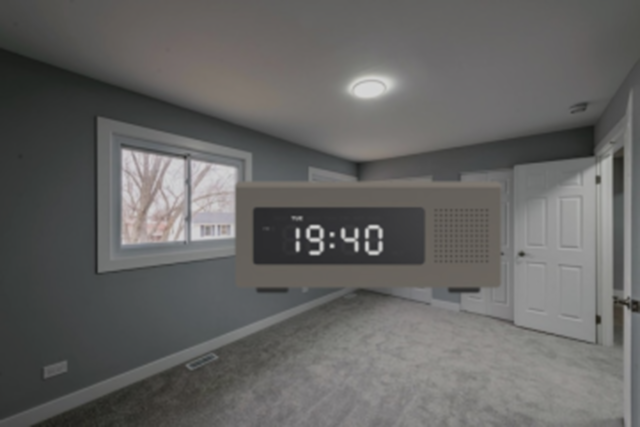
19:40
